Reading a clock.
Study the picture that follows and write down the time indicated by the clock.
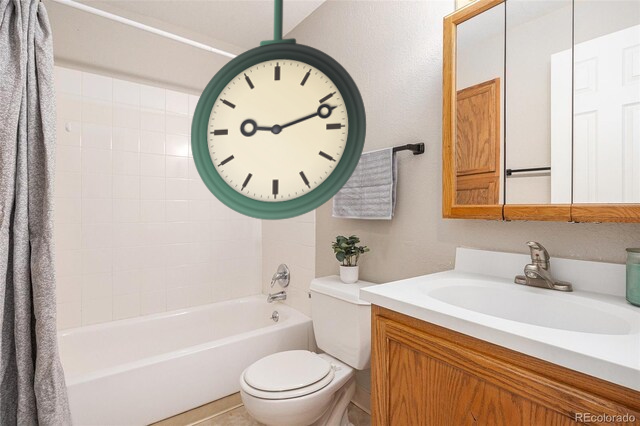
9:12
